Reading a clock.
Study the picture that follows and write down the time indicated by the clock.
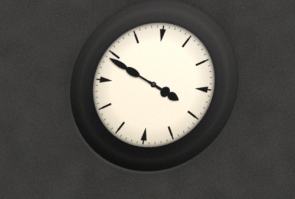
3:49
